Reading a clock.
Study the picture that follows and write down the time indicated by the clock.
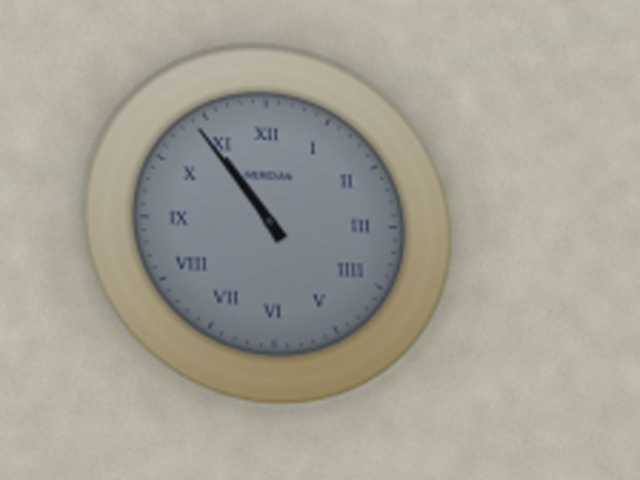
10:54
